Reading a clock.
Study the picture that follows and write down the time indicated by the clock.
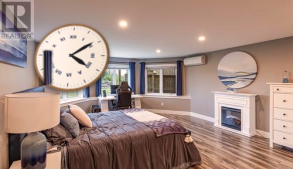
4:09
